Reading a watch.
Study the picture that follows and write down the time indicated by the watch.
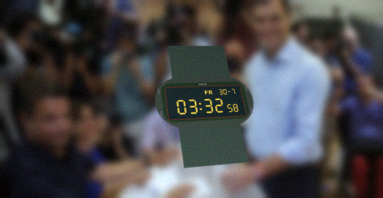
3:32:58
